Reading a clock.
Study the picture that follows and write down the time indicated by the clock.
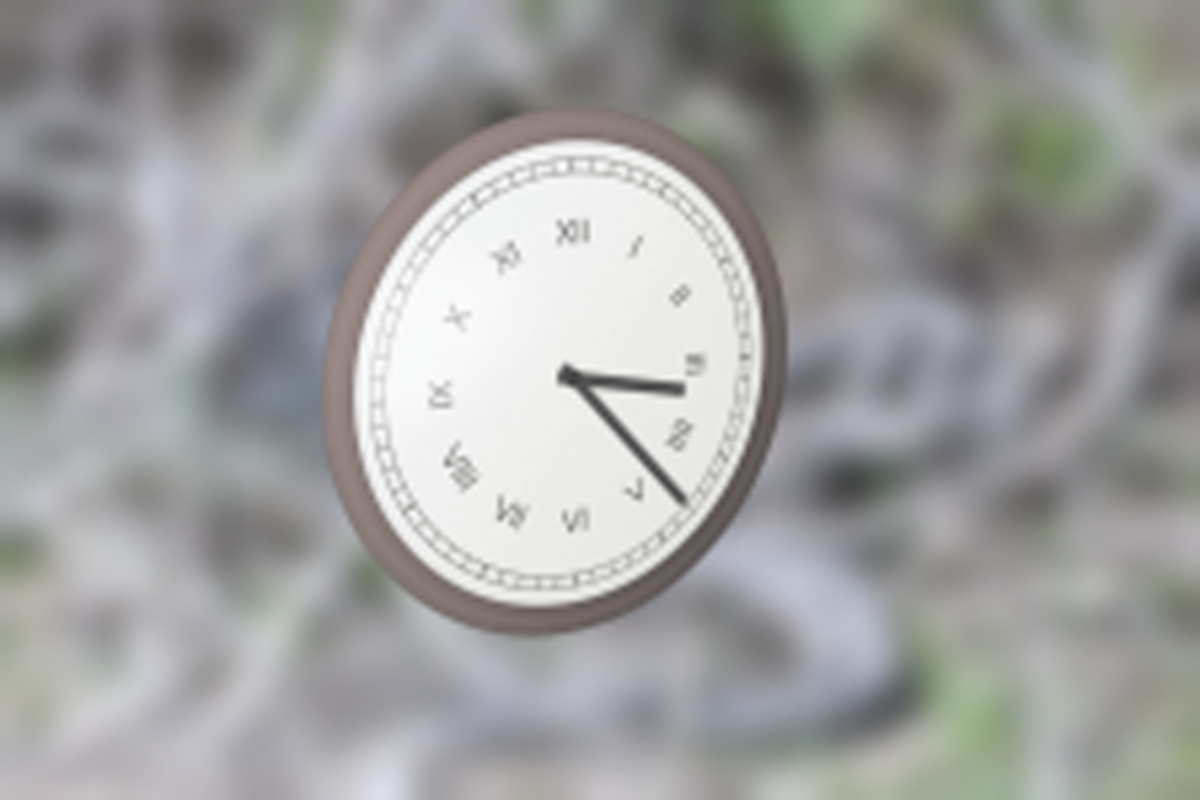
3:23
